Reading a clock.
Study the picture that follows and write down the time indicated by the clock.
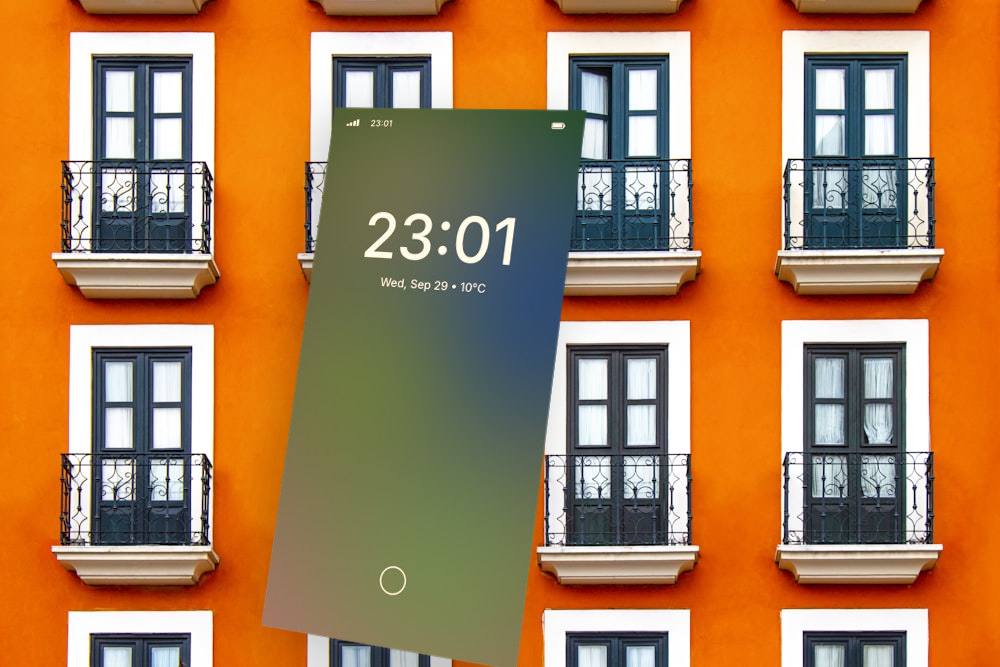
23:01
